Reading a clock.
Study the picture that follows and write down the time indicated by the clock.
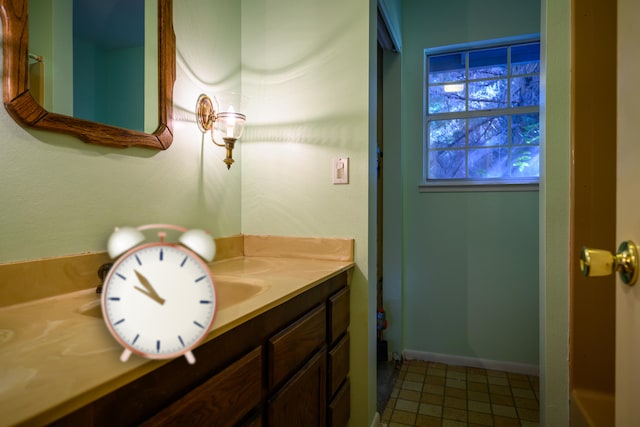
9:53
